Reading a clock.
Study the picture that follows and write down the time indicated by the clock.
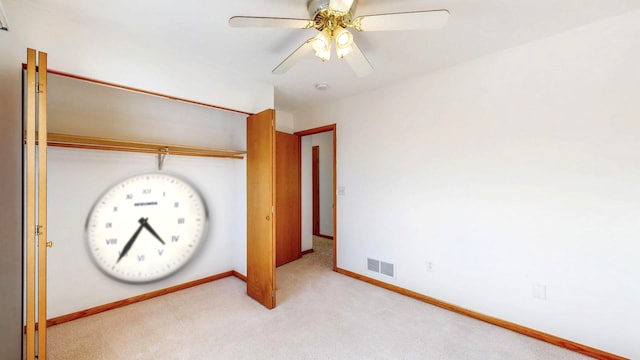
4:35
